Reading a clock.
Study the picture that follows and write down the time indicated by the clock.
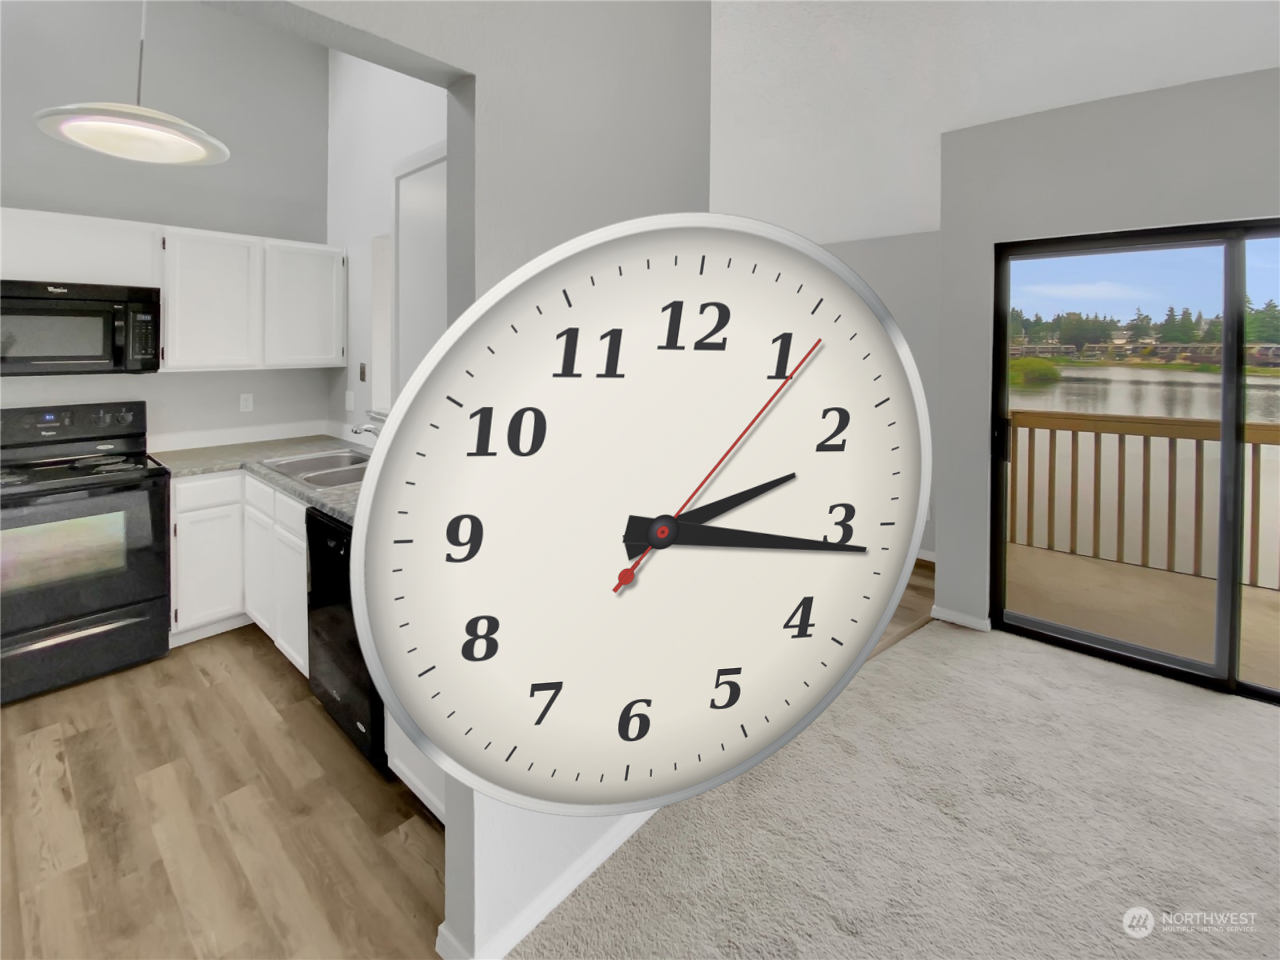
2:16:06
